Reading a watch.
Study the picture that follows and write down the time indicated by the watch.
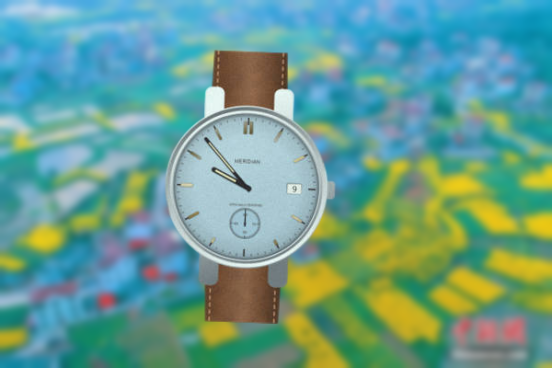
9:53
